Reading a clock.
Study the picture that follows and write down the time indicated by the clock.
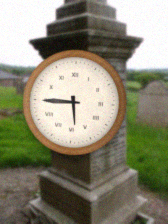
5:45
